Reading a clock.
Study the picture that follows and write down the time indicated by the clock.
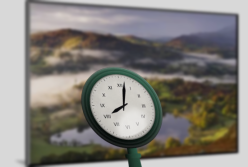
8:02
